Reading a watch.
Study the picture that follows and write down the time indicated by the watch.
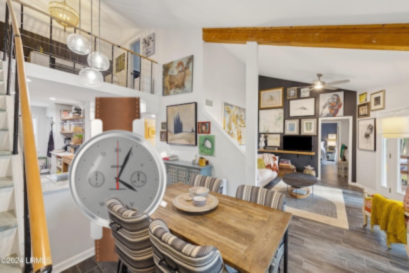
4:04
